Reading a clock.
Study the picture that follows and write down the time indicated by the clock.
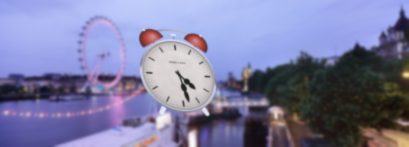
4:28
